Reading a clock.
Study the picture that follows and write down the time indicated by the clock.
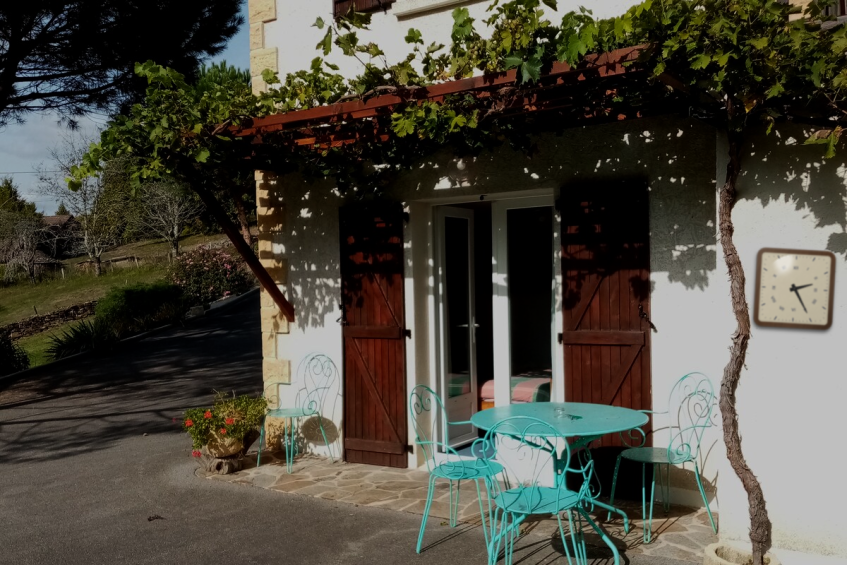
2:25
